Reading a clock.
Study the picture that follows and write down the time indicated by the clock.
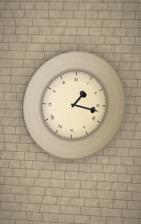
1:17
